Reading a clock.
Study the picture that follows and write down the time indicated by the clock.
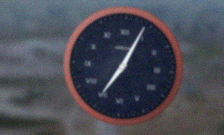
7:04
